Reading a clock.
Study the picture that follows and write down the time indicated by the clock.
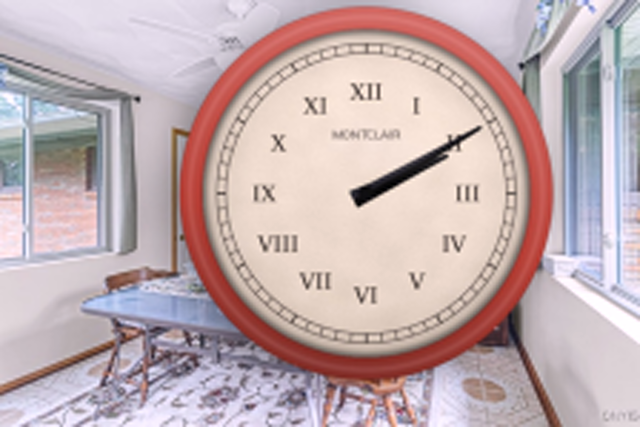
2:10
